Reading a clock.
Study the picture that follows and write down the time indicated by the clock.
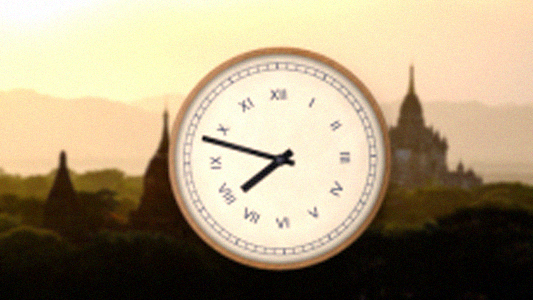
7:48
